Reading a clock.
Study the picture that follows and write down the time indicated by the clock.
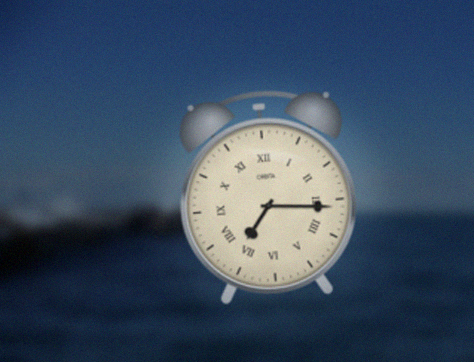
7:16
